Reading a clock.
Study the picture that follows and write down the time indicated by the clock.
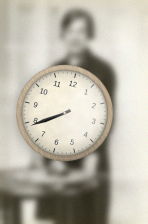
7:39
